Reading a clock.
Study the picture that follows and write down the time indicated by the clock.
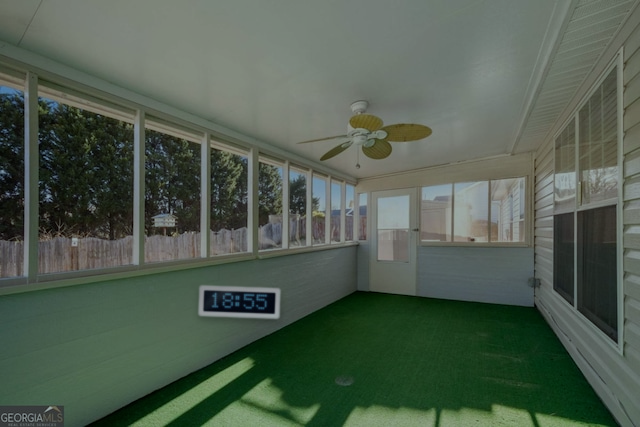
18:55
